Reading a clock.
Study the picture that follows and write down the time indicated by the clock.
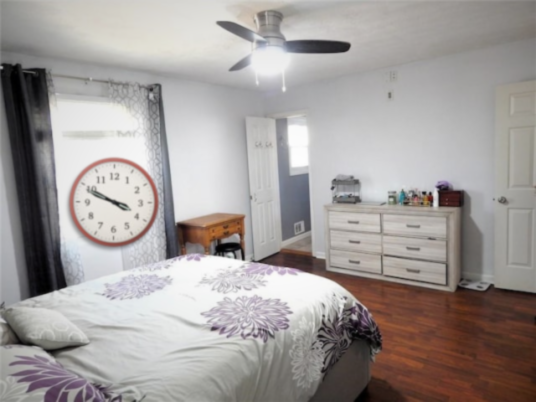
3:49
